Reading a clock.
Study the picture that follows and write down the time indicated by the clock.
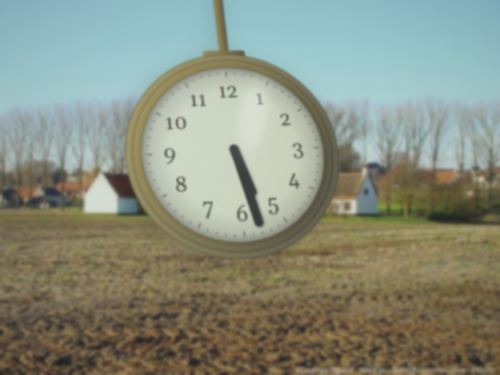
5:28
